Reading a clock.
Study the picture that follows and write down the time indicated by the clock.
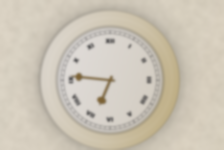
6:46
